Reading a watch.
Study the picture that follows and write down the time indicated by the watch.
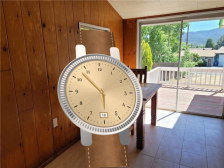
5:53
